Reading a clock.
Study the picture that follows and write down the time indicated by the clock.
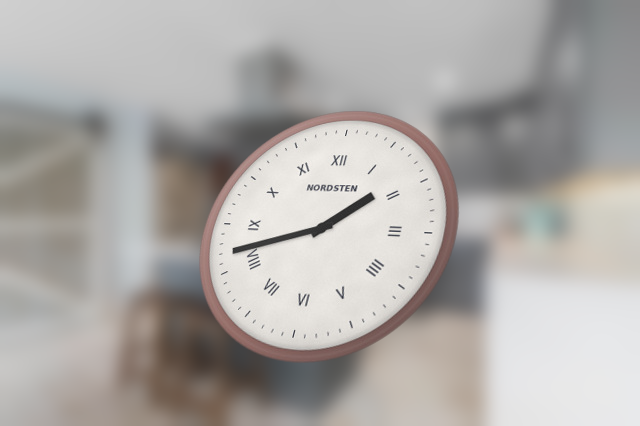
1:42
